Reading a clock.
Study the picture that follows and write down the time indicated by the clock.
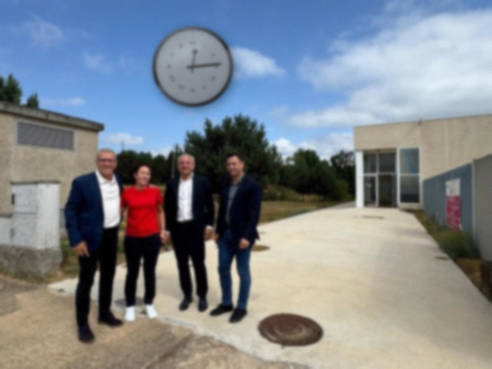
12:14
